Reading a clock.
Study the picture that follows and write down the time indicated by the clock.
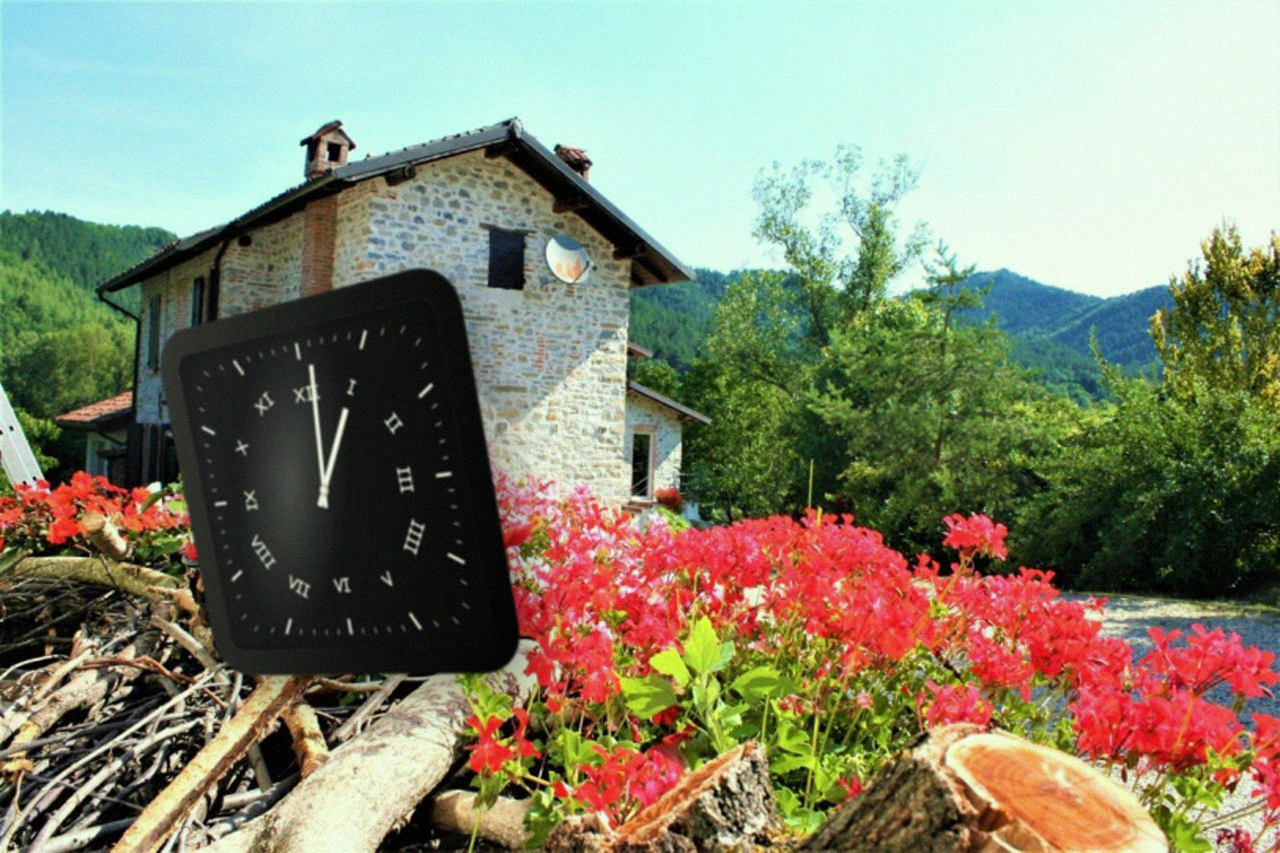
1:01
